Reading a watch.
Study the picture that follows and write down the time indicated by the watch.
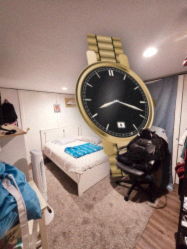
8:18
